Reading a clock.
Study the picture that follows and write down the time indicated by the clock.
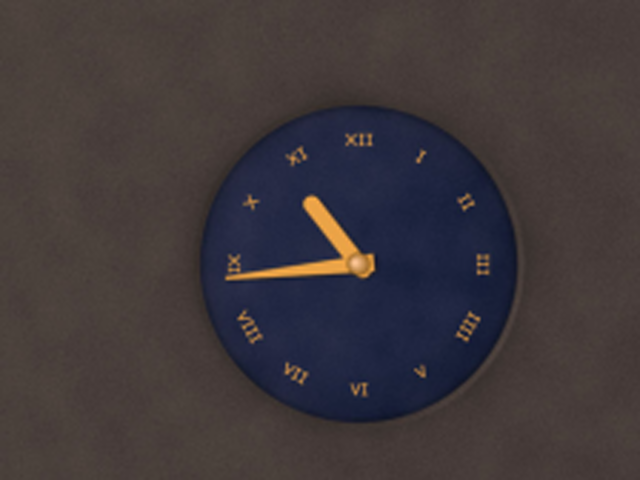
10:44
